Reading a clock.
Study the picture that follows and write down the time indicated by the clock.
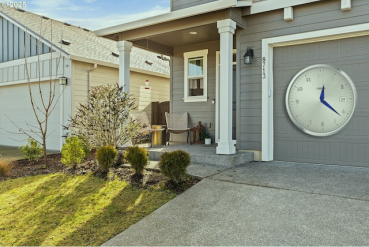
12:22
